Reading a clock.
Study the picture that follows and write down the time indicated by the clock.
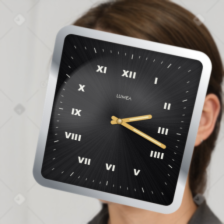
2:18
